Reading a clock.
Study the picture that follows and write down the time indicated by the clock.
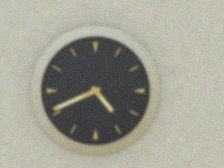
4:41
